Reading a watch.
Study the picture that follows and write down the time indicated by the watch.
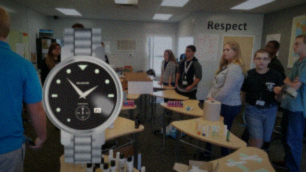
1:53
